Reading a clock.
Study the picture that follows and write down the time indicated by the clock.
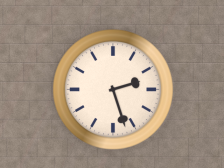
2:27
